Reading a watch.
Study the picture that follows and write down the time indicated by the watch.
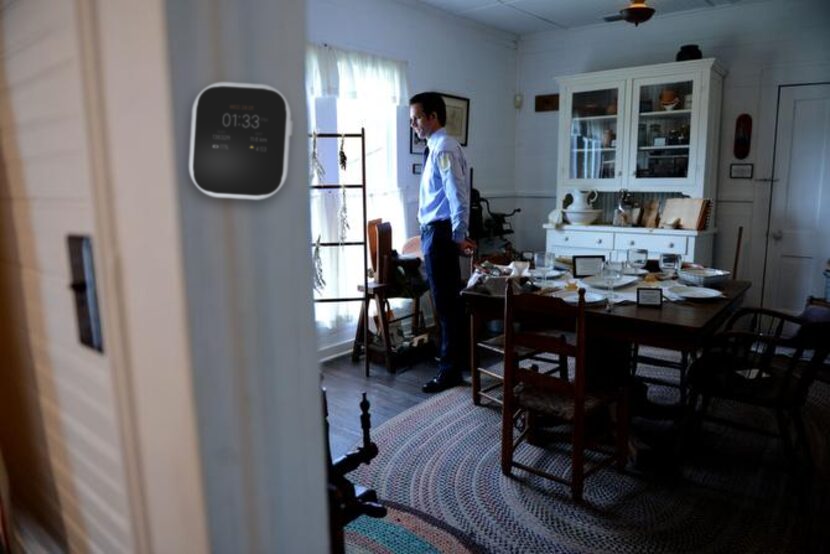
1:33
